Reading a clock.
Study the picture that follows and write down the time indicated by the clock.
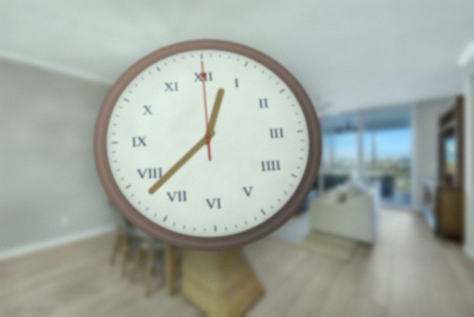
12:38:00
